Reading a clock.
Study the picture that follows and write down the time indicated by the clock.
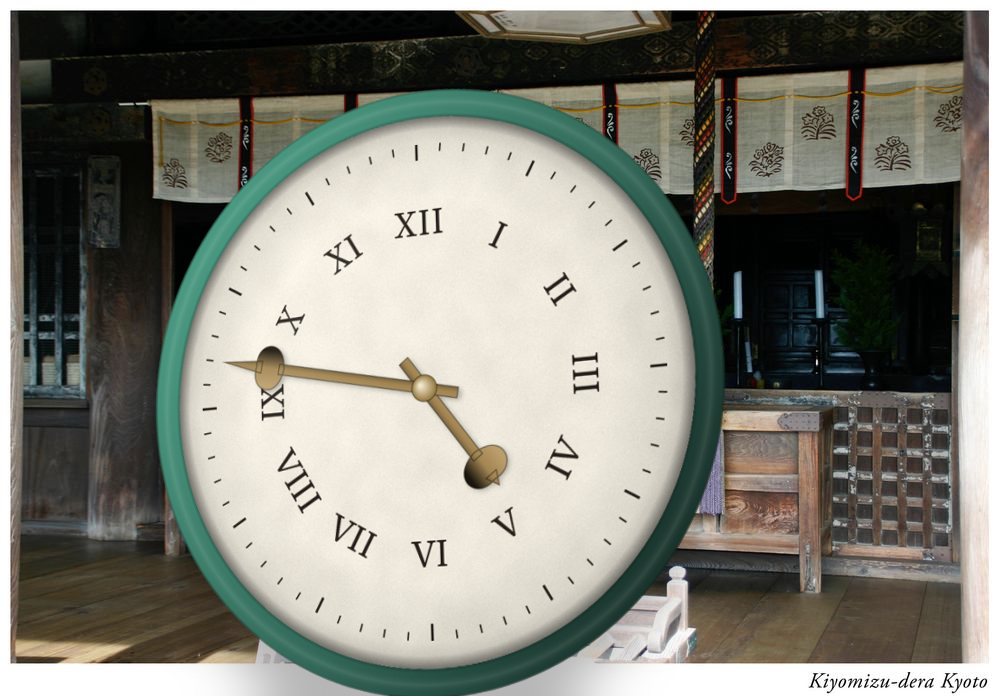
4:47
